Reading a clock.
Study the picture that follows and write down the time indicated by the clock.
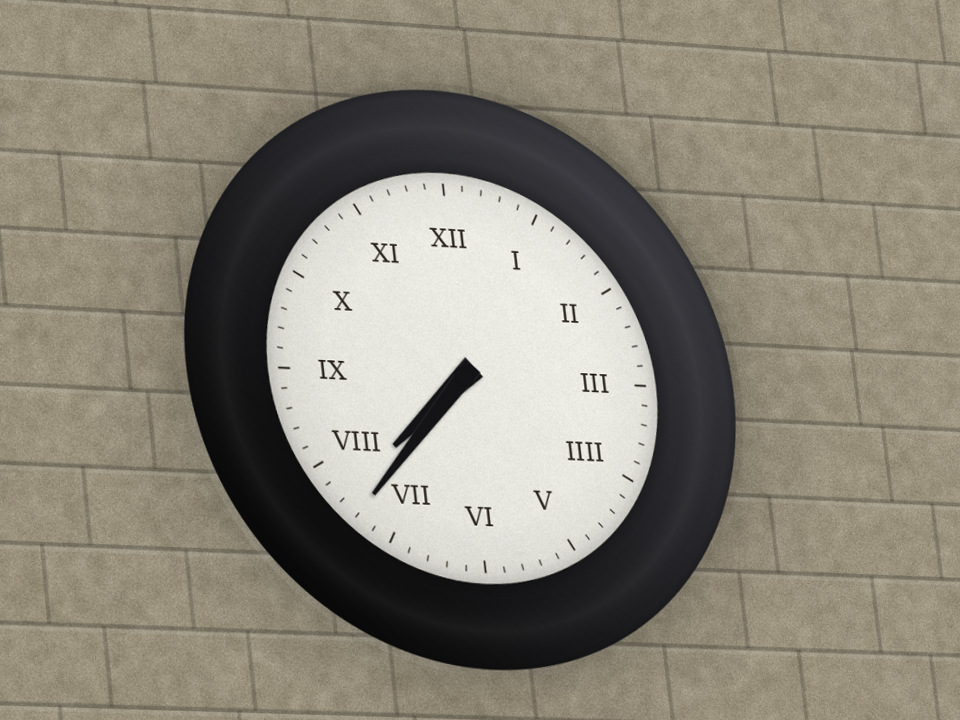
7:37
